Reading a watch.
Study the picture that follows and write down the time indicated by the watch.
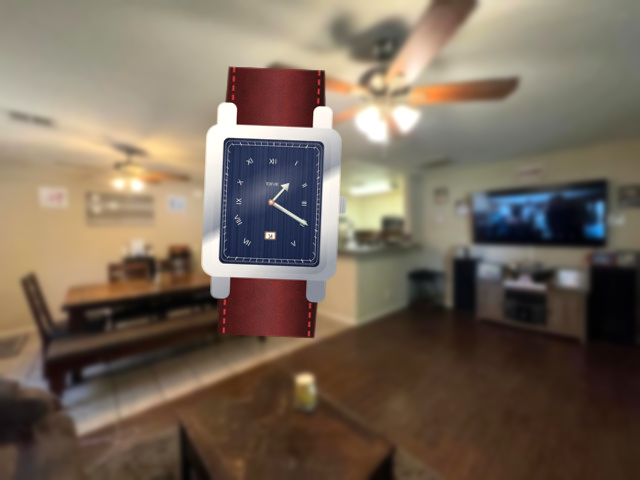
1:20
